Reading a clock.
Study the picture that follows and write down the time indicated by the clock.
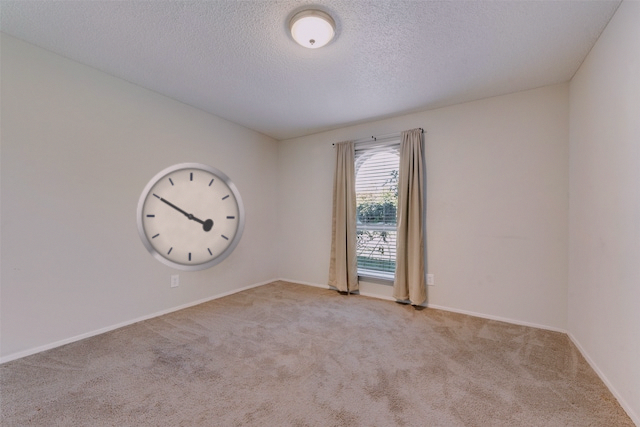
3:50
